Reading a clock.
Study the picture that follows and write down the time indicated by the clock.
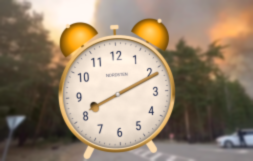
8:11
